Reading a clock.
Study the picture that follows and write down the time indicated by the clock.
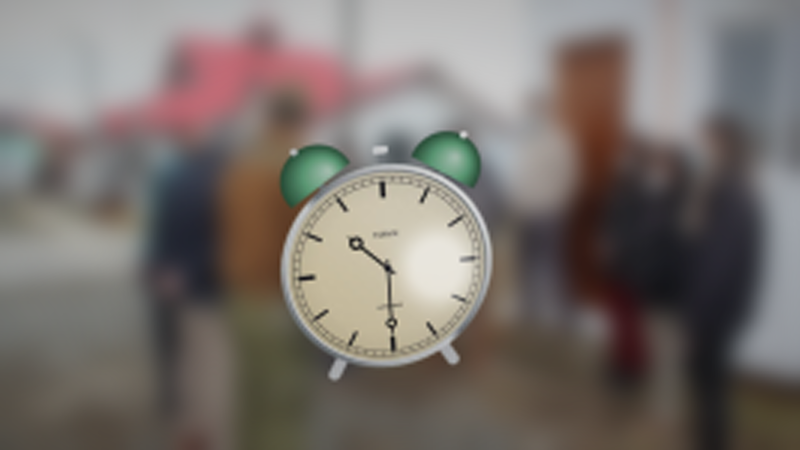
10:30
